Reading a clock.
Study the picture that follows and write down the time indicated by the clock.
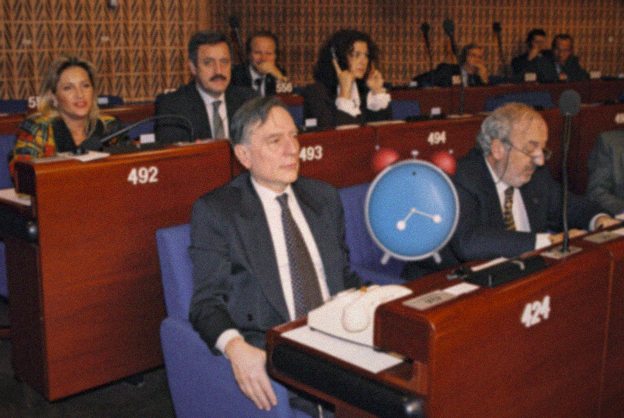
7:18
